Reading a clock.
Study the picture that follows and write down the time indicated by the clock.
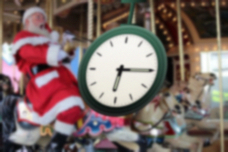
6:15
